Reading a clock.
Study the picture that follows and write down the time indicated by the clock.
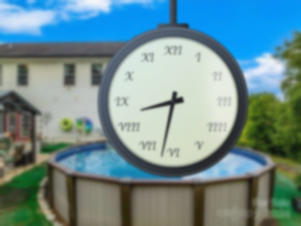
8:32
